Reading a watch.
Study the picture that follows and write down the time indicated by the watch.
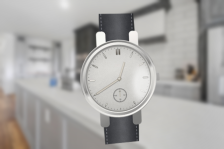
12:40
